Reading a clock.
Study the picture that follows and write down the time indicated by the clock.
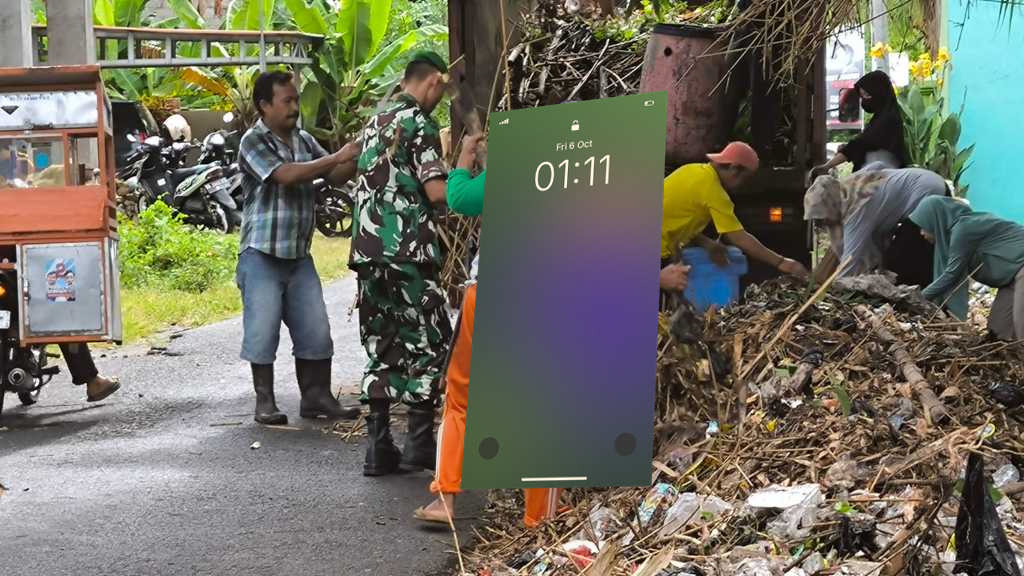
1:11
